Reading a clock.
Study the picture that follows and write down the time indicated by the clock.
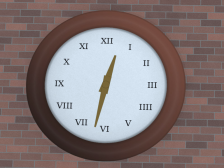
12:32
